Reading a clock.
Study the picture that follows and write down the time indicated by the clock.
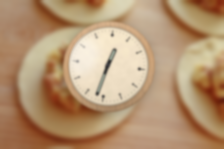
12:32
